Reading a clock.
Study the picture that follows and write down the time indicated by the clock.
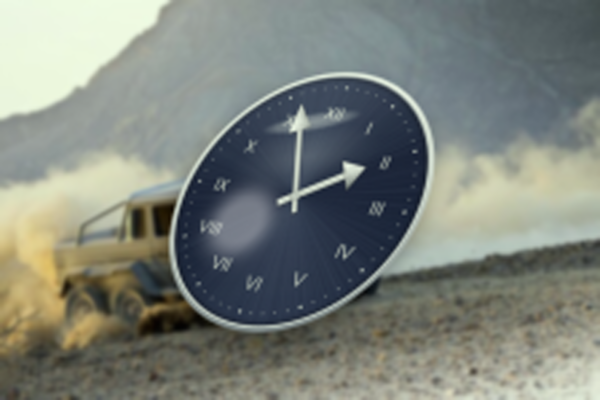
1:56
